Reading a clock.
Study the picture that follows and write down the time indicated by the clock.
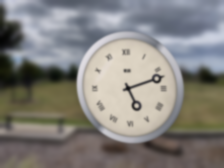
5:12
